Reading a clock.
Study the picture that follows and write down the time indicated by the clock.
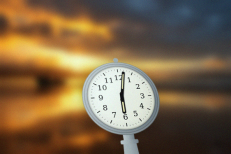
6:02
